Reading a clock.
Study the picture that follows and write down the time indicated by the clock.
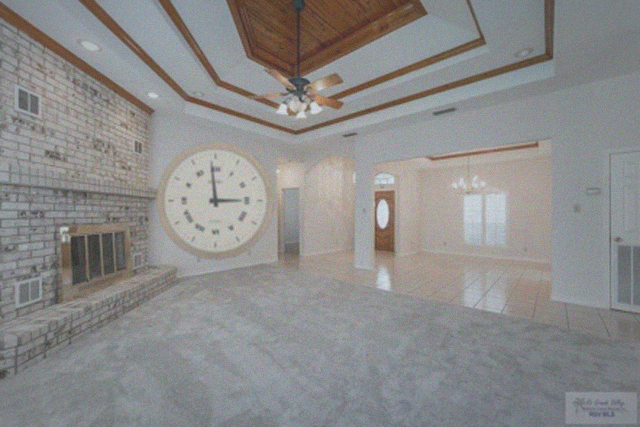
2:59
